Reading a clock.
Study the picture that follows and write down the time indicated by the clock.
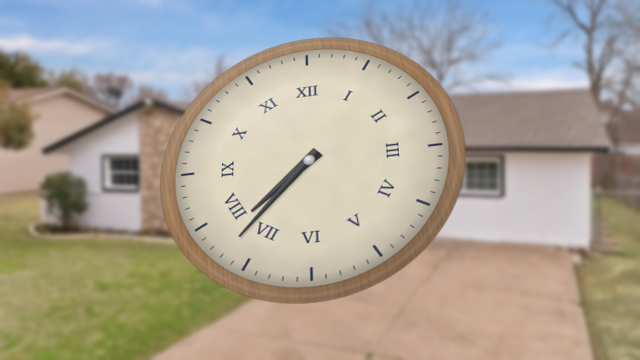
7:37
